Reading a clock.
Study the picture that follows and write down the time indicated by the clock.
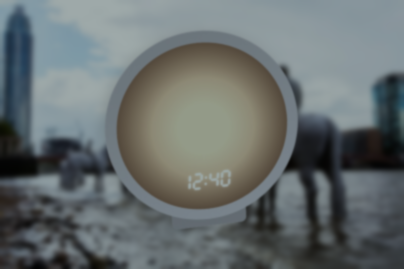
12:40
